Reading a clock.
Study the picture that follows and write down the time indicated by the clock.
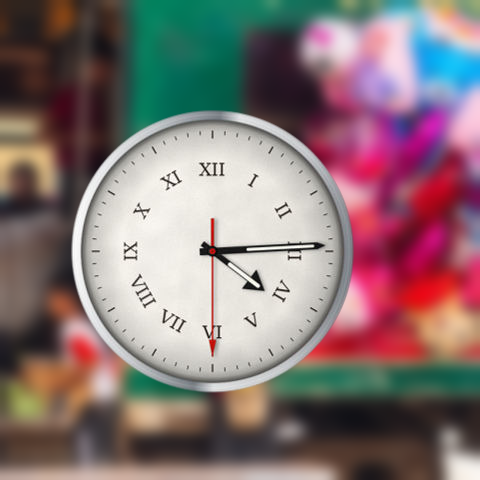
4:14:30
